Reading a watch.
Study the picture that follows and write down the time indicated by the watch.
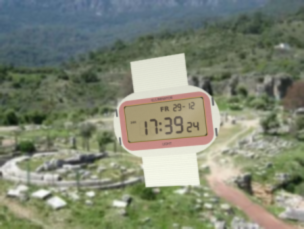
17:39:24
